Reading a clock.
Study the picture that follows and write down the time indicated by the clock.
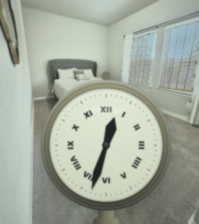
12:33
